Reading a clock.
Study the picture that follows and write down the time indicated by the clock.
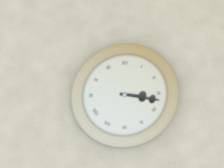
3:17
